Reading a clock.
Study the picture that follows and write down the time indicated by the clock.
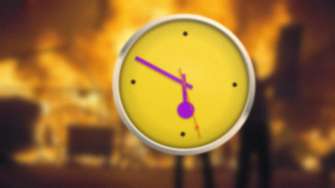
5:49:27
